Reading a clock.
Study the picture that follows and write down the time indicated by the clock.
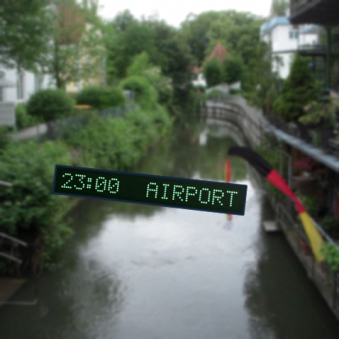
23:00
